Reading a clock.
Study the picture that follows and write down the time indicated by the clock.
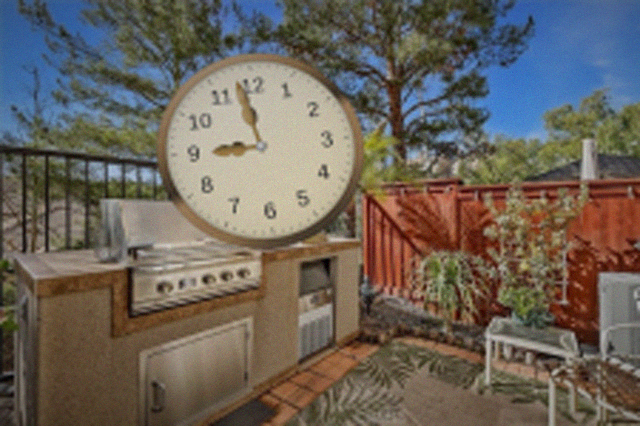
8:58
